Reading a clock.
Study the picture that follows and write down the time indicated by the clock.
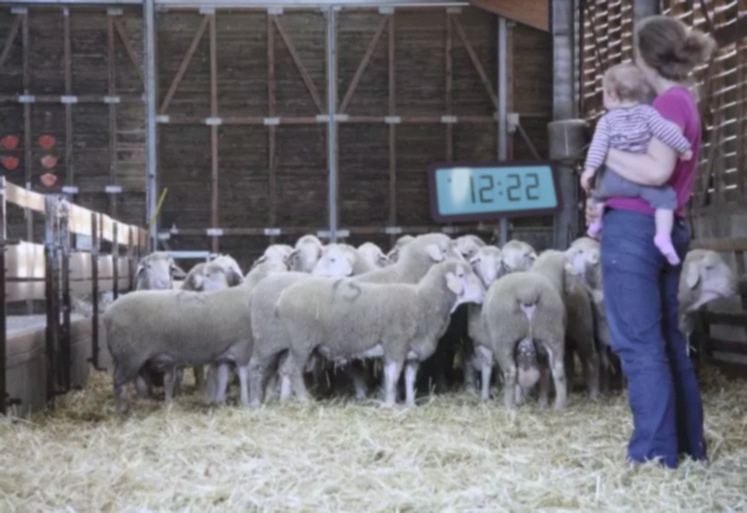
12:22
